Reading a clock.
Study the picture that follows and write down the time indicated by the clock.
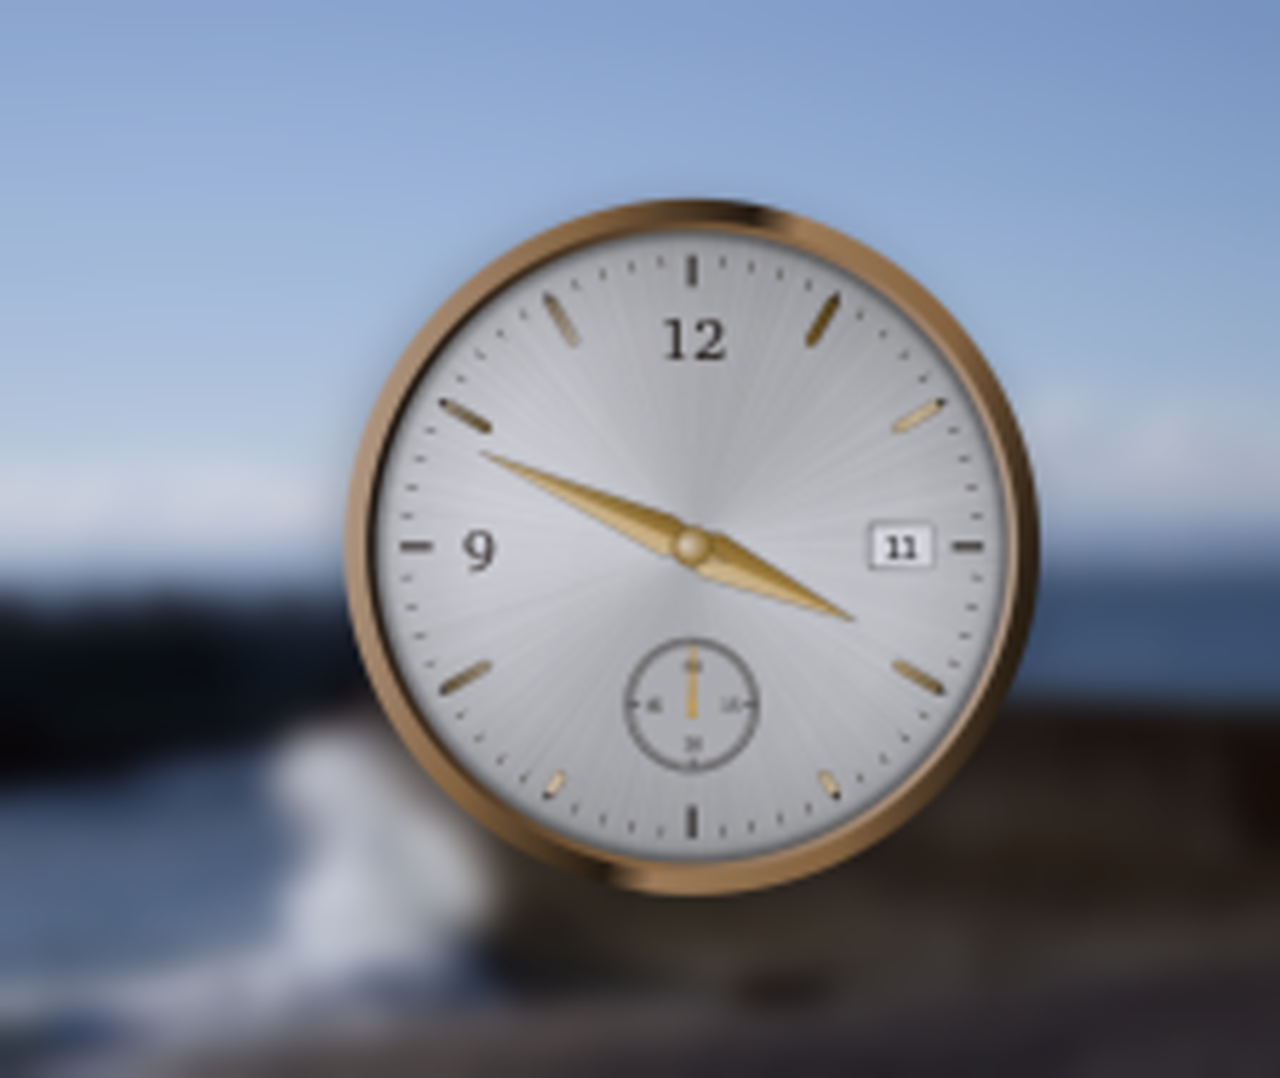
3:49
